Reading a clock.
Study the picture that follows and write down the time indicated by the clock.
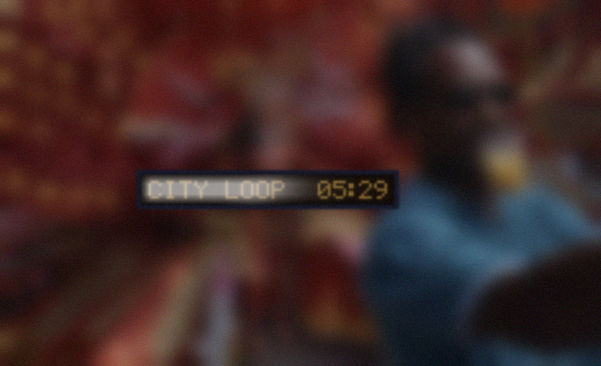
5:29
